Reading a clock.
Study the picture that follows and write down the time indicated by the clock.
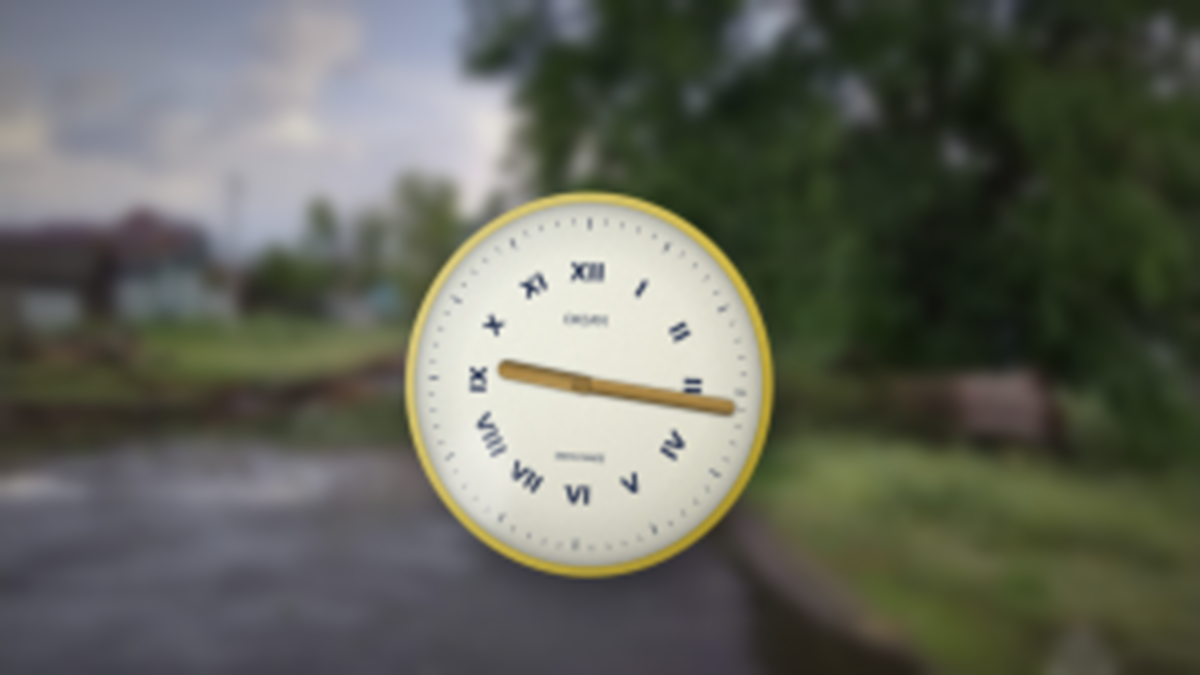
9:16
